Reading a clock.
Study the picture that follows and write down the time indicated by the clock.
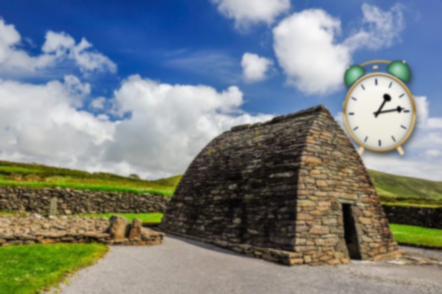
1:14
